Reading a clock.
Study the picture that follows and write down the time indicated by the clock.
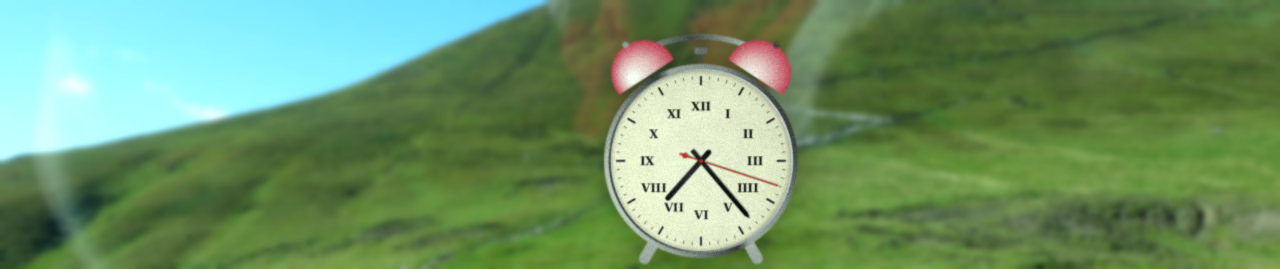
7:23:18
